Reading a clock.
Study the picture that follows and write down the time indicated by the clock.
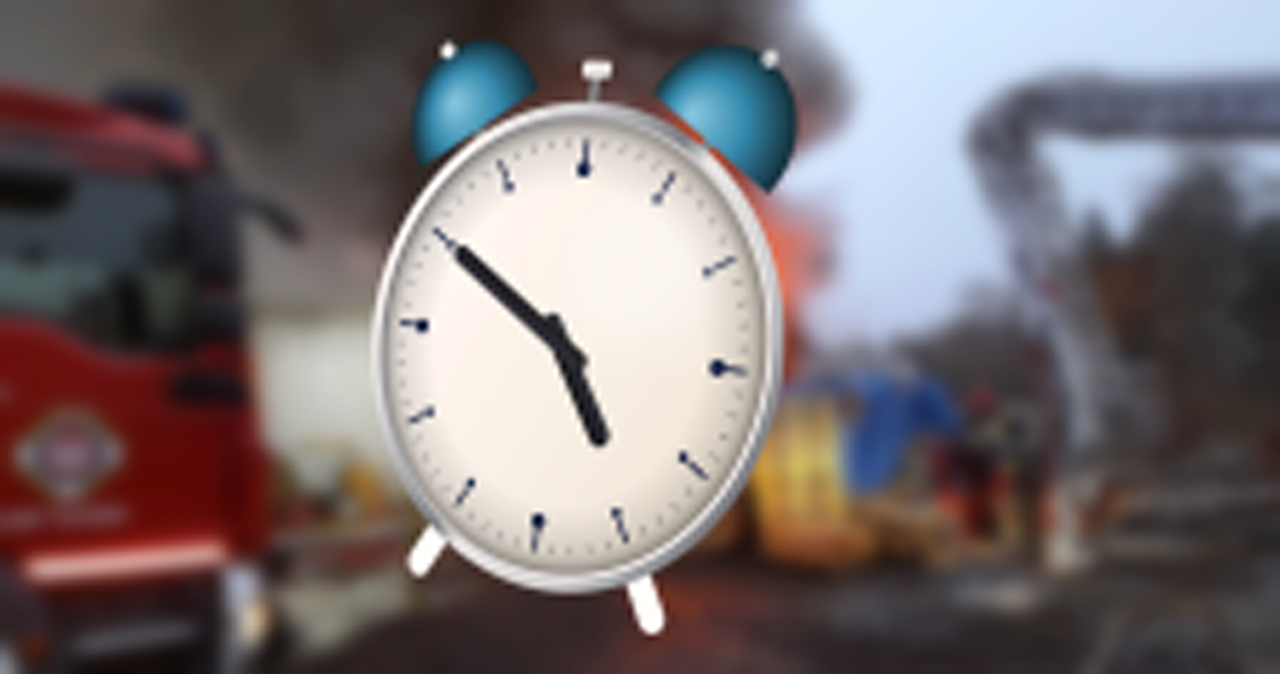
4:50
